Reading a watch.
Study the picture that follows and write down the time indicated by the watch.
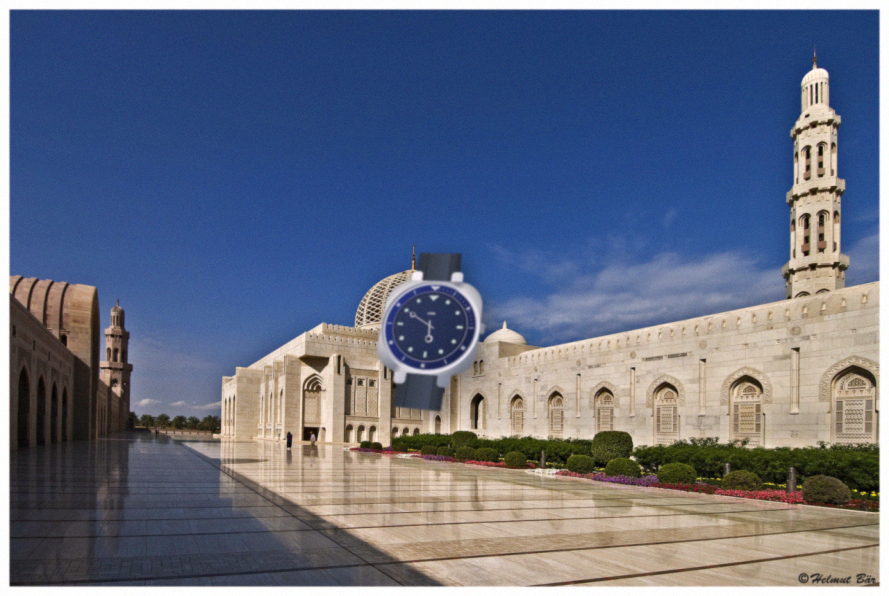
5:50
